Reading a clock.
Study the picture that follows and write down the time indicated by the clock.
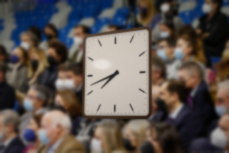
7:42
